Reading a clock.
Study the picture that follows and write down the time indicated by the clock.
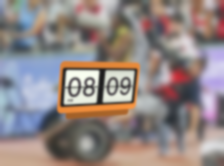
8:09
